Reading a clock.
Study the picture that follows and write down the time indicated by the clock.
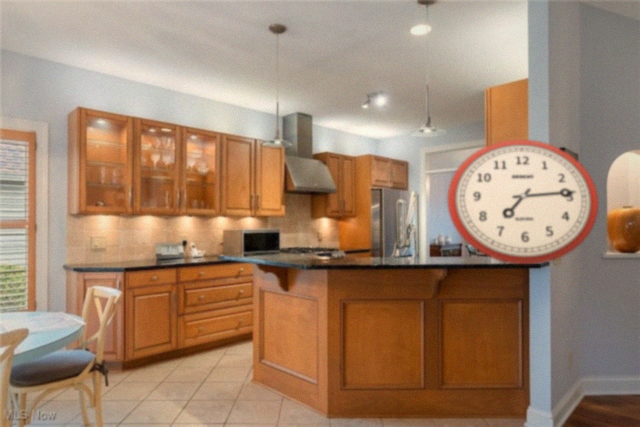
7:14
